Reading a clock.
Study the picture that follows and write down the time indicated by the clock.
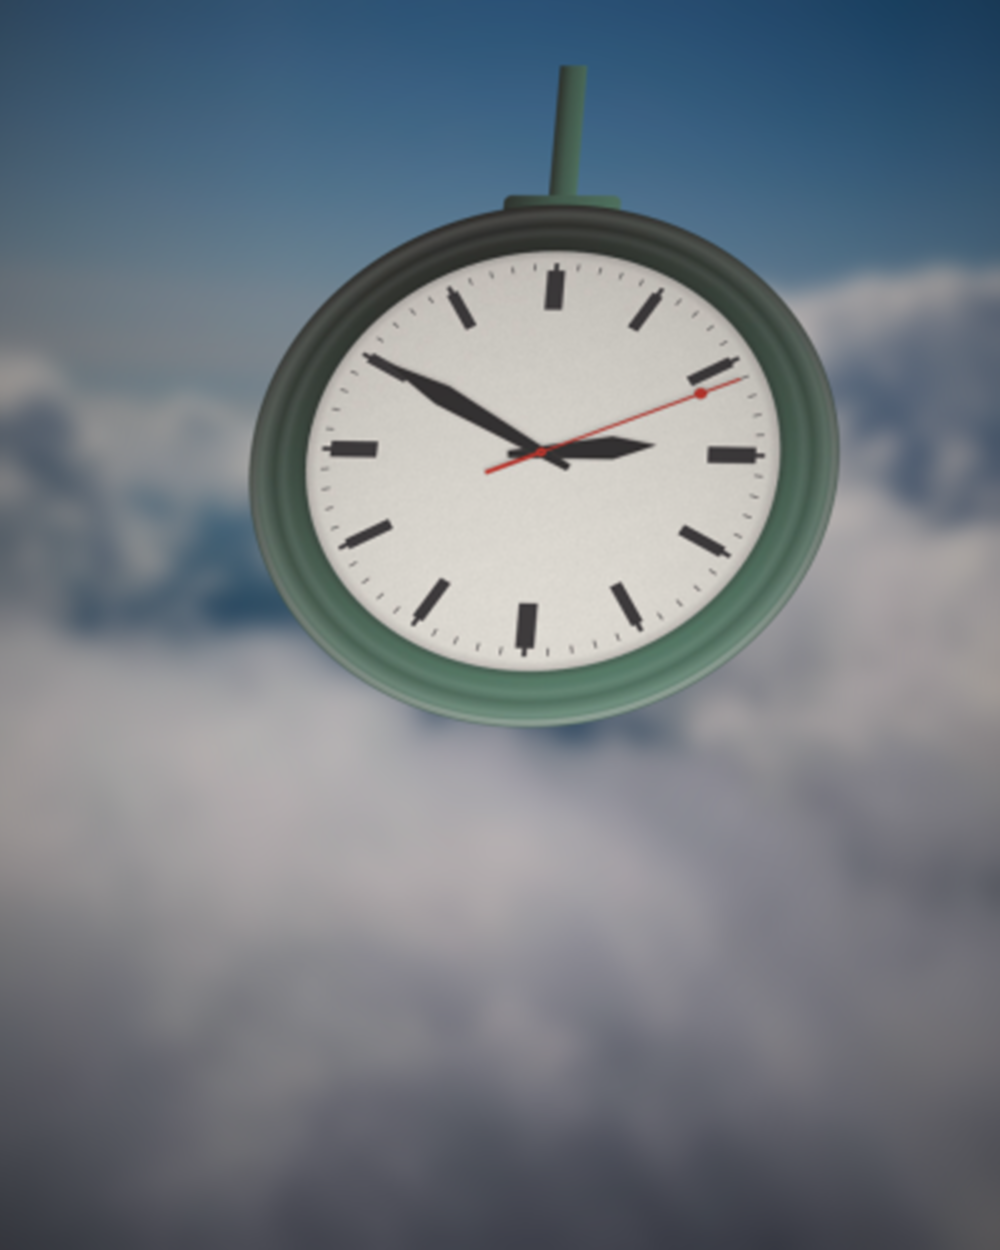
2:50:11
